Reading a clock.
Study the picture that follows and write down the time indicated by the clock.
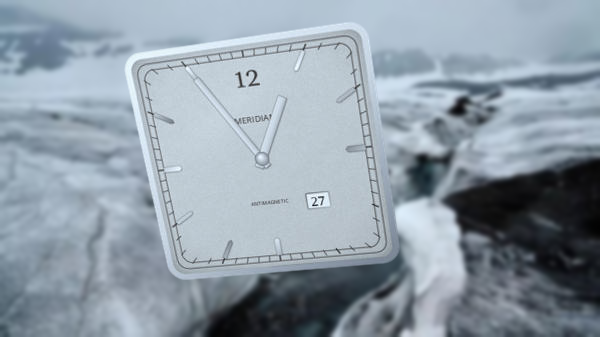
12:55
